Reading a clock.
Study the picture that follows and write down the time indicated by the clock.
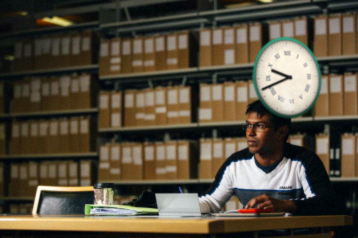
9:42
